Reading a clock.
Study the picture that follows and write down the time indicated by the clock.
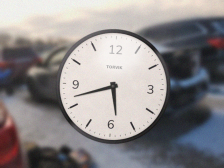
5:42
